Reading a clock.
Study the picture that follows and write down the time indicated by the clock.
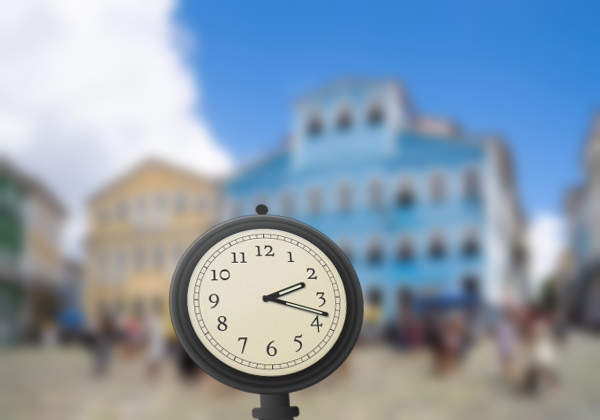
2:18
